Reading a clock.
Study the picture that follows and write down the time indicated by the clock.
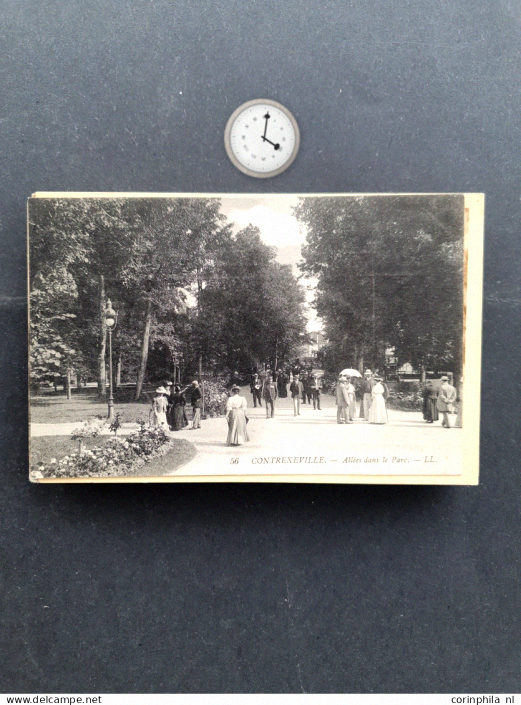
4:01
